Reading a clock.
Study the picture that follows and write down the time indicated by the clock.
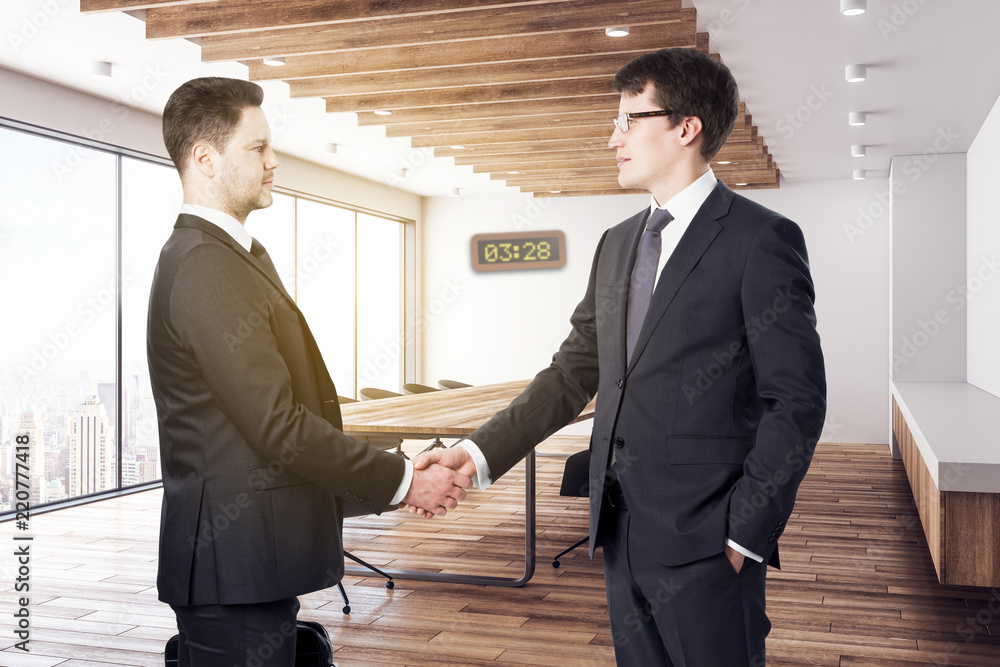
3:28
